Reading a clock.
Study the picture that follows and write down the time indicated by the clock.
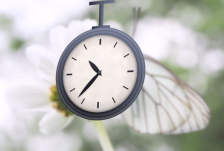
10:37
